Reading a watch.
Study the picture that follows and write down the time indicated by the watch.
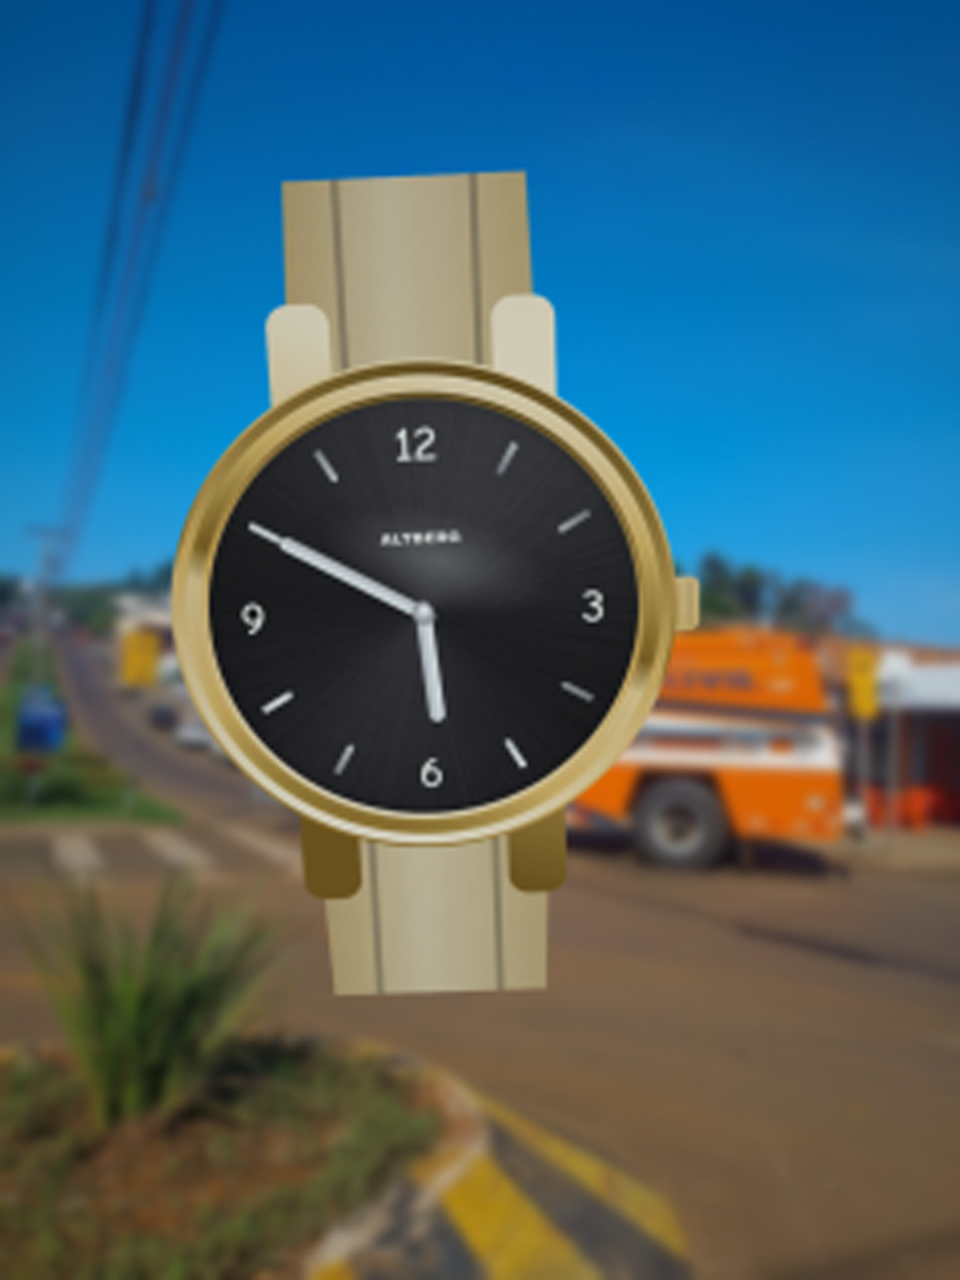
5:50
